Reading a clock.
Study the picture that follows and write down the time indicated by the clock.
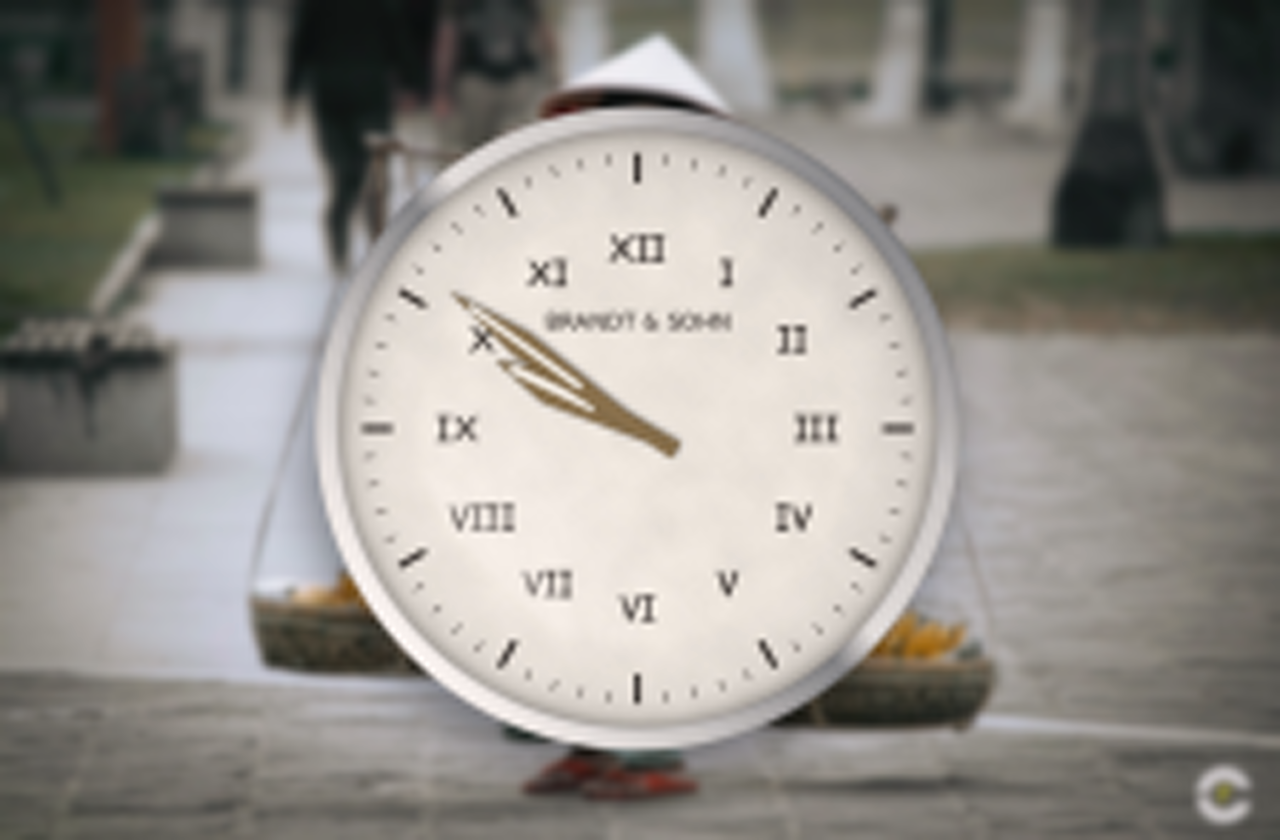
9:51
